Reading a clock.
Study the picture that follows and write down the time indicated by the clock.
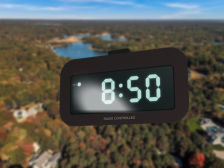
8:50
